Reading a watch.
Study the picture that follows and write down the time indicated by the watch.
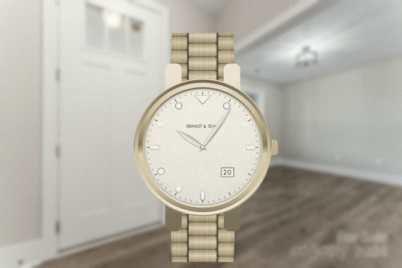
10:06
